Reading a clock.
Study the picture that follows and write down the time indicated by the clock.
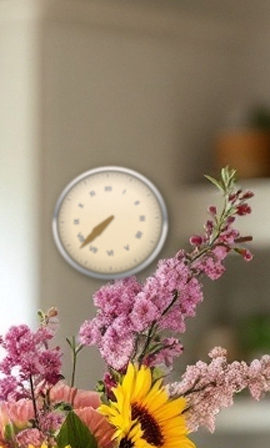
7:38
